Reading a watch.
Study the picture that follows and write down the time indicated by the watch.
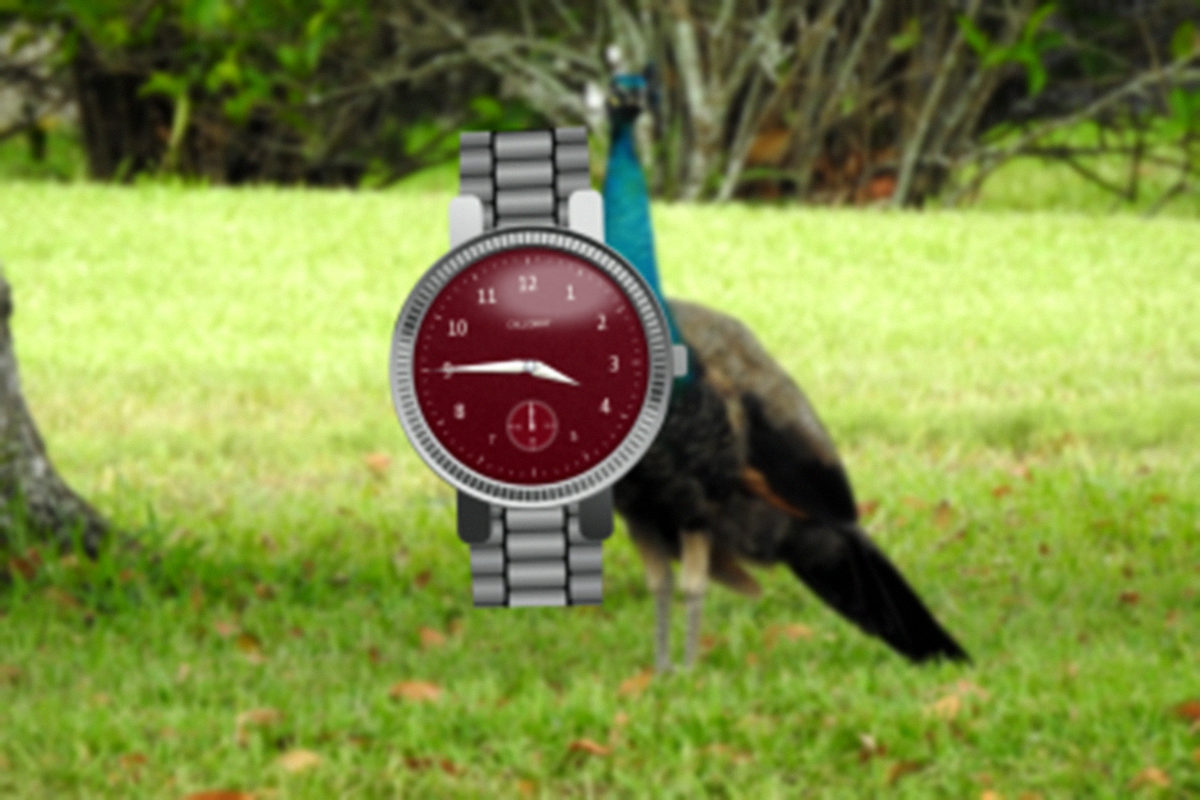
3:45
